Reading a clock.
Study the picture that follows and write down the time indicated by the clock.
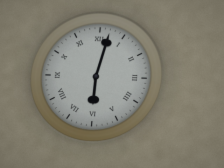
6:02
